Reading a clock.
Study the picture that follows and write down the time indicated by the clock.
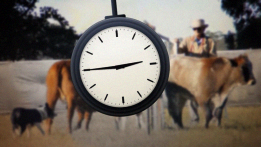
2:45
